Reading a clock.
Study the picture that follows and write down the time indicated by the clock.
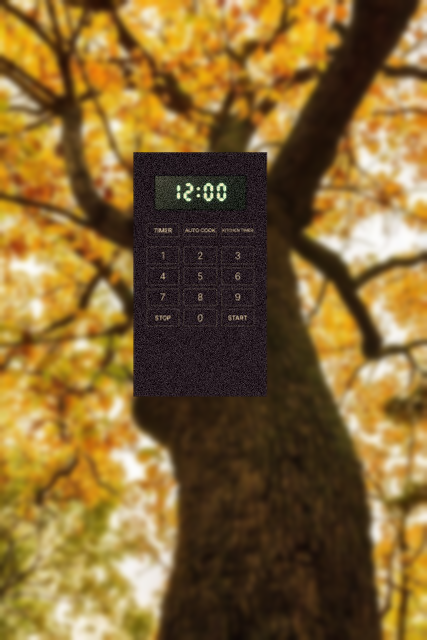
12:00
